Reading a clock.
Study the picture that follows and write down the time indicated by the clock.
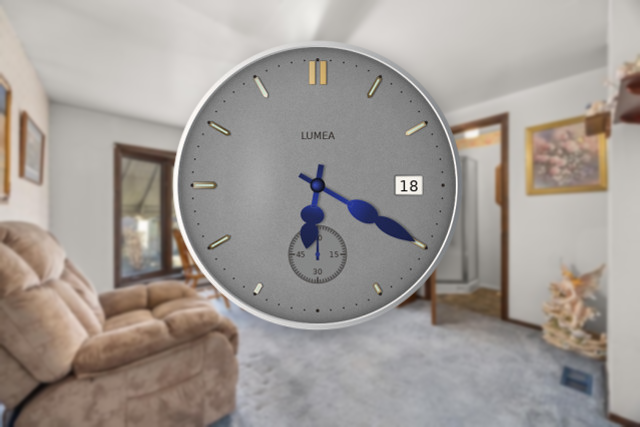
6:20
